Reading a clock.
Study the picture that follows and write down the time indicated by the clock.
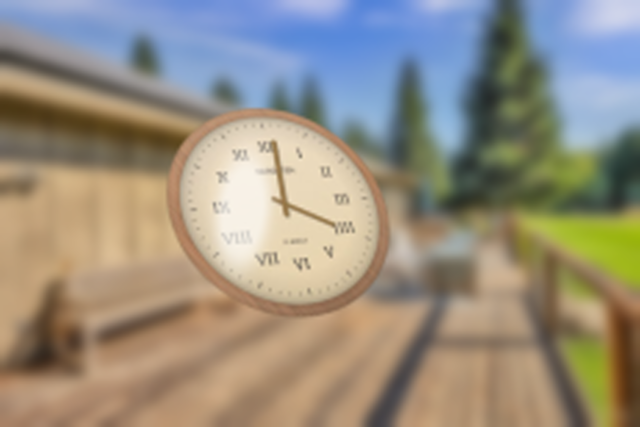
4:01
